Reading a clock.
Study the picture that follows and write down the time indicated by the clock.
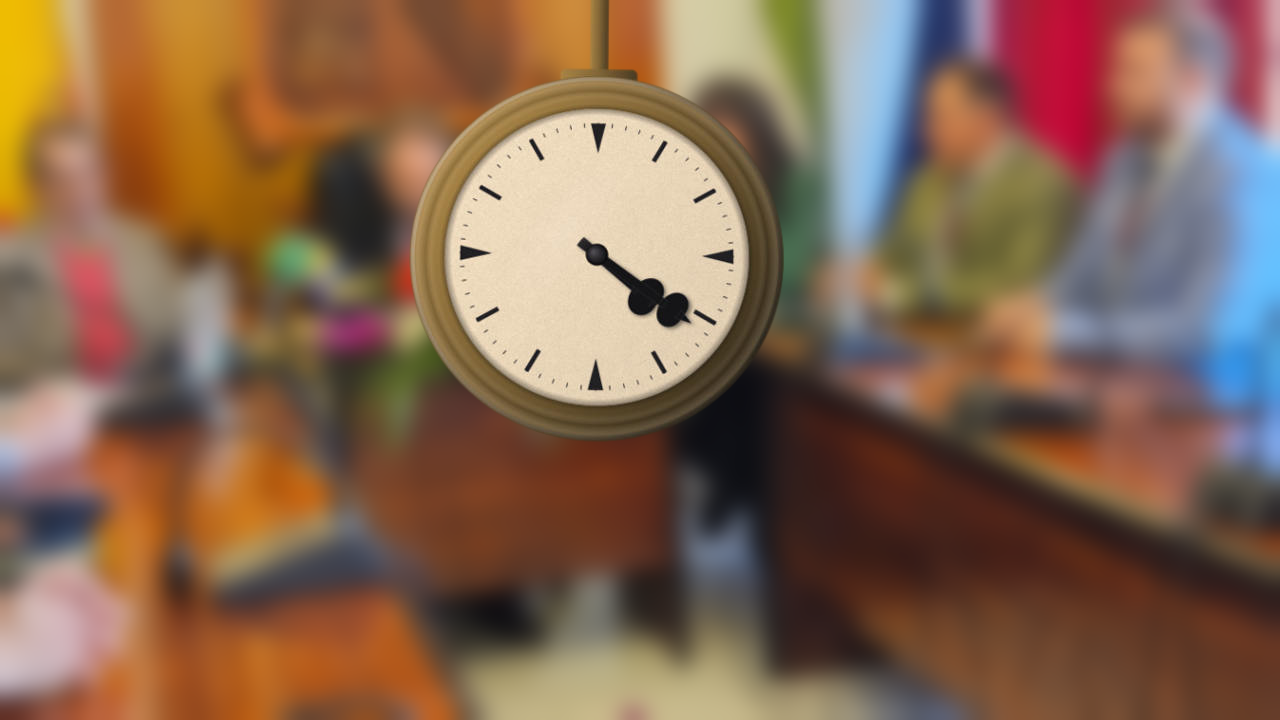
4:21
